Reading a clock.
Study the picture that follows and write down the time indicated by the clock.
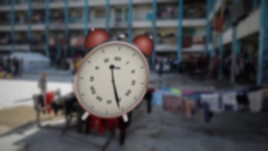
11:26
